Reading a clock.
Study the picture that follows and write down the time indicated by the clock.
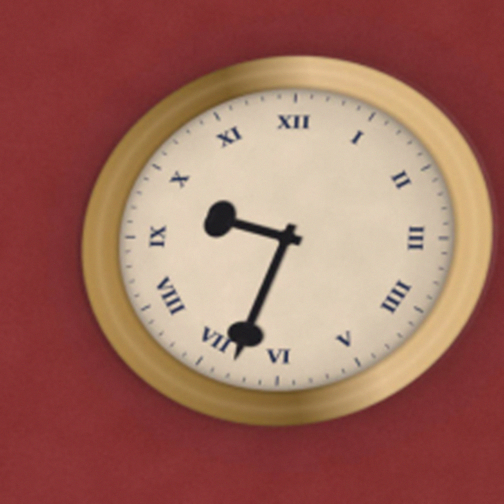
9:33
